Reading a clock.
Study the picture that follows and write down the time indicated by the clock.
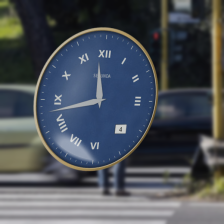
11:43
